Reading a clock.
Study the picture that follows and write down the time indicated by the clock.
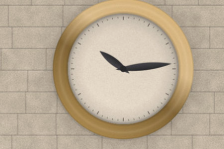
10:14
